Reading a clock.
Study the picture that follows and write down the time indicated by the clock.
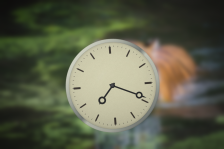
7:19
